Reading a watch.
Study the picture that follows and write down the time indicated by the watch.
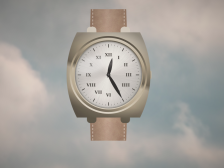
12:25
